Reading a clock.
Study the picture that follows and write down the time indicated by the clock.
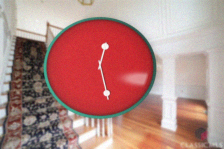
12:28
